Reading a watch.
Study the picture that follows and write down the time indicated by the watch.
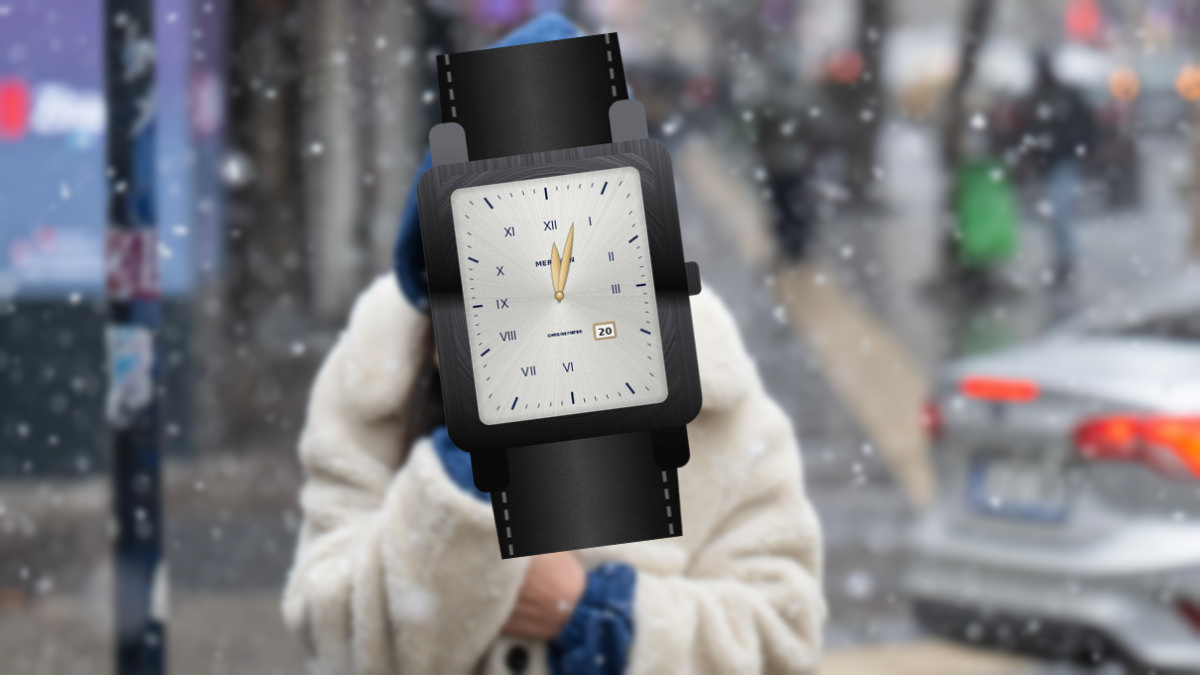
12:03
